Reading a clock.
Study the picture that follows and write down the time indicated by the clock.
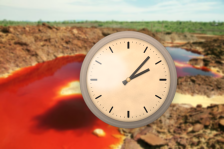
2:07
